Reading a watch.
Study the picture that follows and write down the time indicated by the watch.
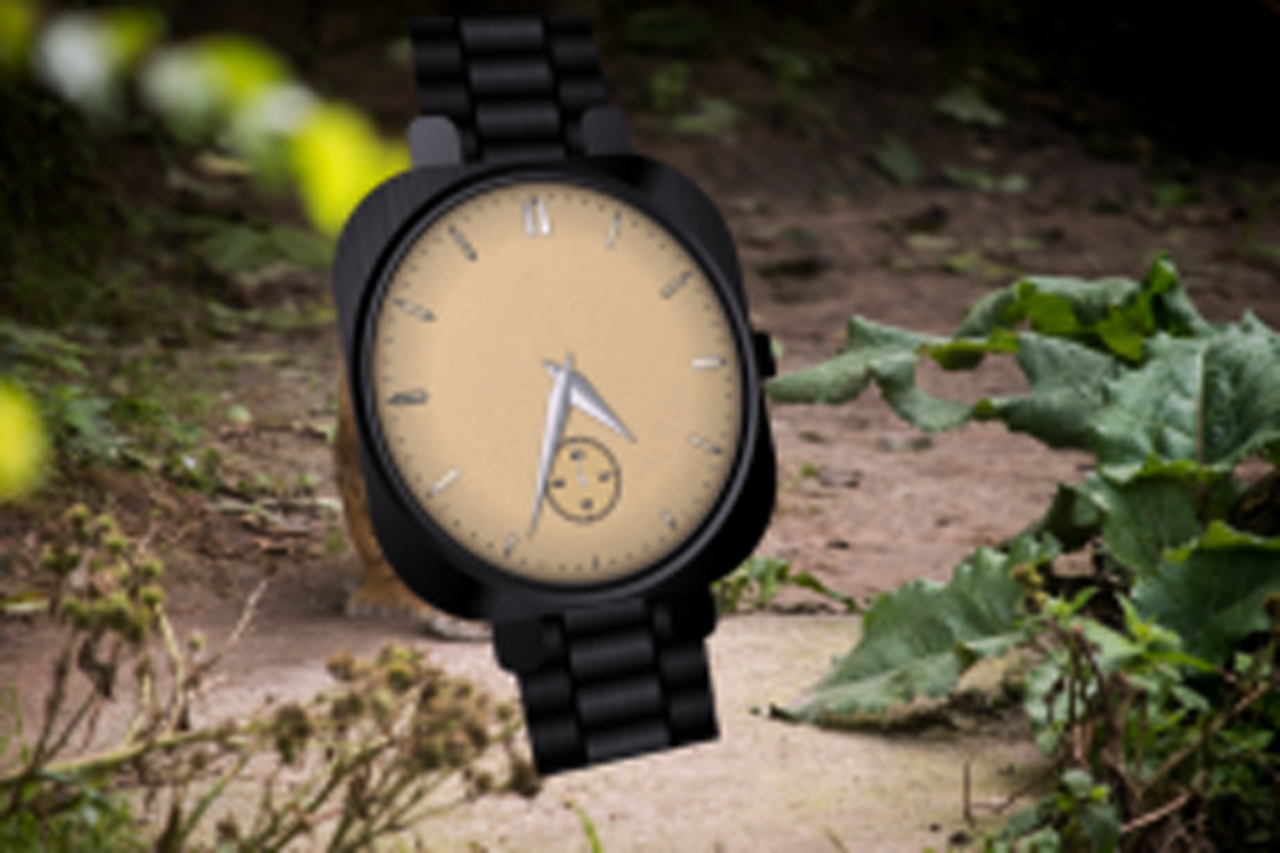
4:34
